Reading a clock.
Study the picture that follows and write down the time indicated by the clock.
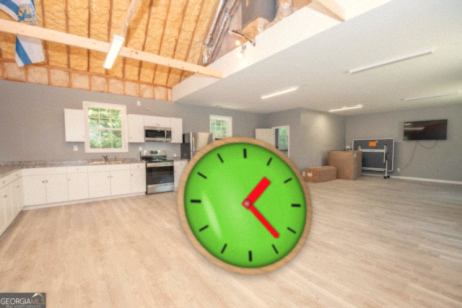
1:23
